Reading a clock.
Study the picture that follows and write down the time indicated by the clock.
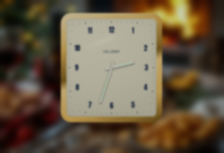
2:33
